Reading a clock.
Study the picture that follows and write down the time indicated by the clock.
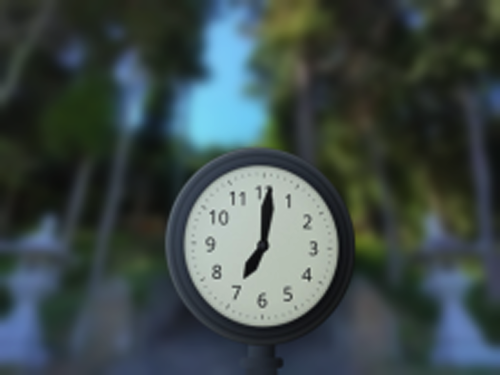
7:01
